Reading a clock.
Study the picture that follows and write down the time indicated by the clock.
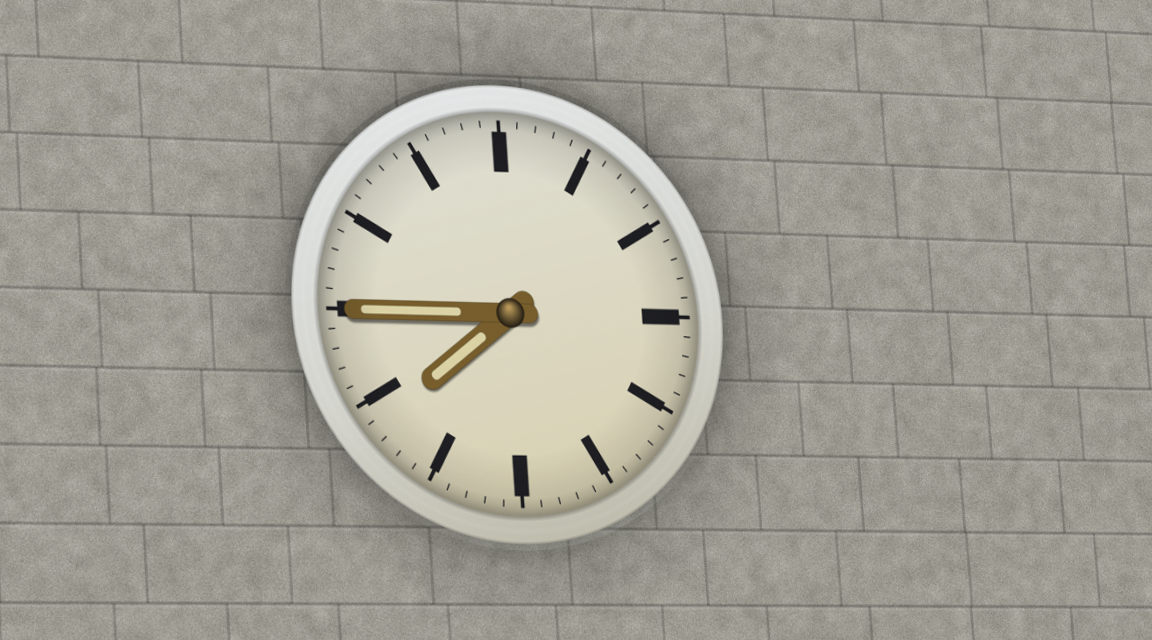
7:45
